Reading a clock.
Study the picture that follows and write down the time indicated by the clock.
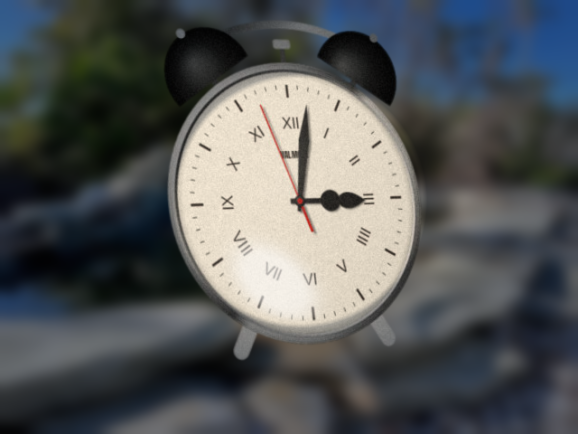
3:01:57
